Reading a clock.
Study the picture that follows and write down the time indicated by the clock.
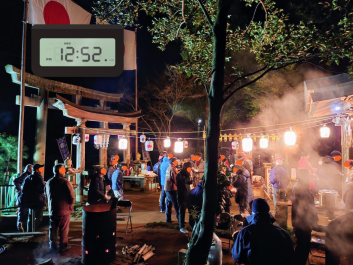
12:52
